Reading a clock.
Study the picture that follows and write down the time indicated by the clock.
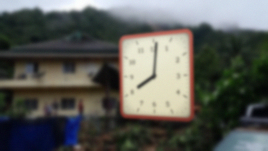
8:01
